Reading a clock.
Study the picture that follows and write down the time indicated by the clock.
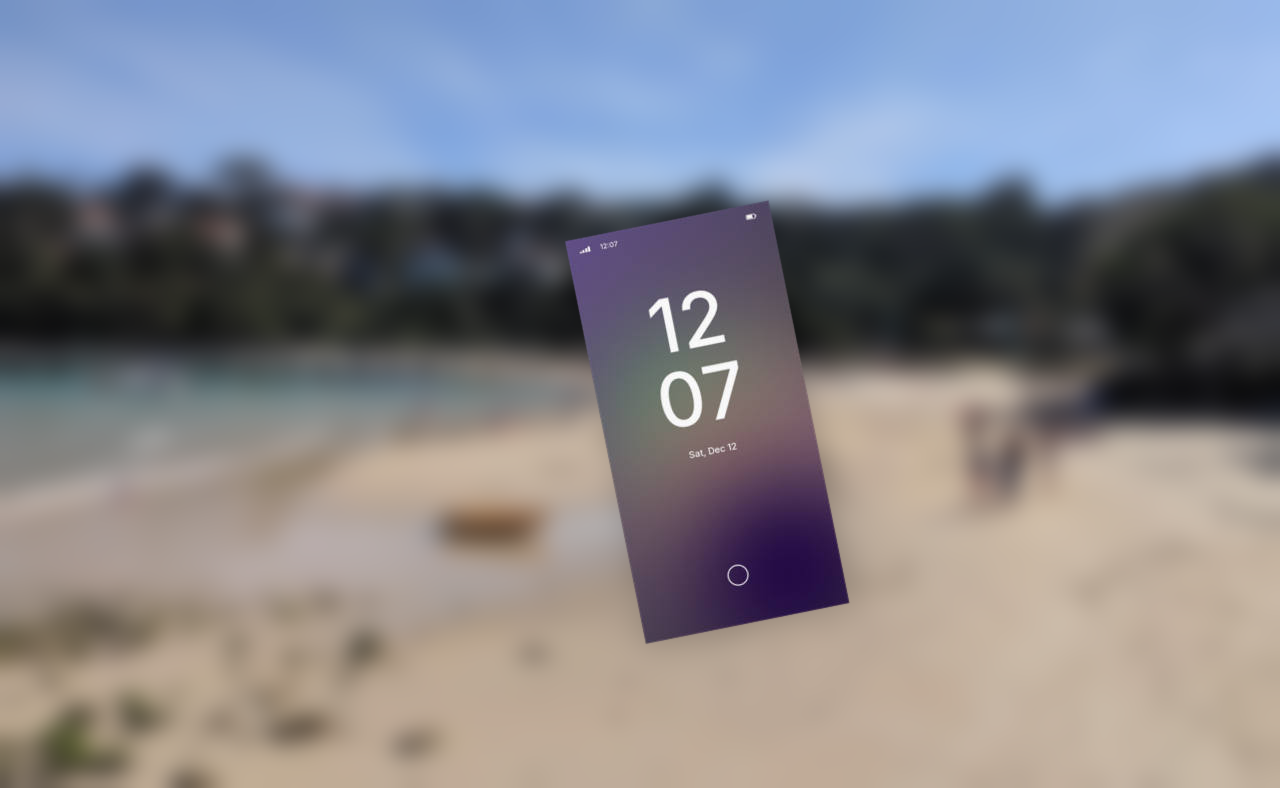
12:07
